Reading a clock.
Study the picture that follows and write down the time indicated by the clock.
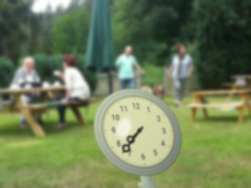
7:37
